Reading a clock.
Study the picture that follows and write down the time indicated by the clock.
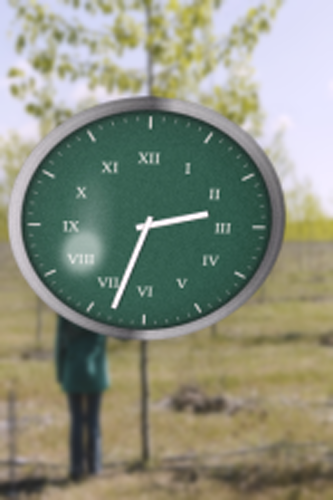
2:33
